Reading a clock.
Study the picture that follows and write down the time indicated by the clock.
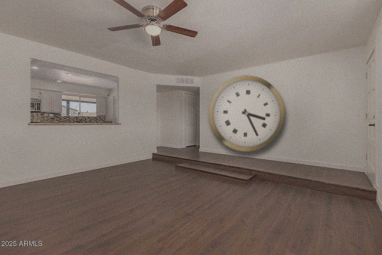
3:25
